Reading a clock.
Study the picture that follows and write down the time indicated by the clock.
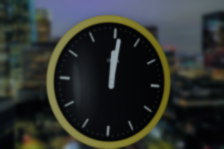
12:01
